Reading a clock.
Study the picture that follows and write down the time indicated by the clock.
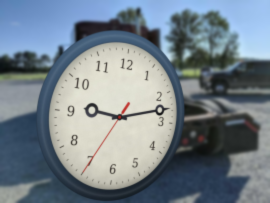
9:12:35
